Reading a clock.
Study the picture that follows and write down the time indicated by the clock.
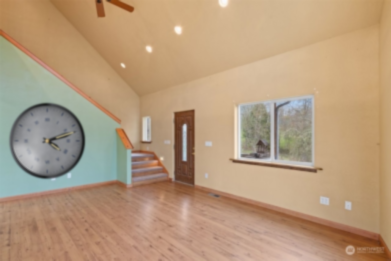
4:12
